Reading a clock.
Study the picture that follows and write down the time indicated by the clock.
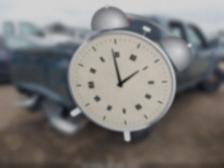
12:54
